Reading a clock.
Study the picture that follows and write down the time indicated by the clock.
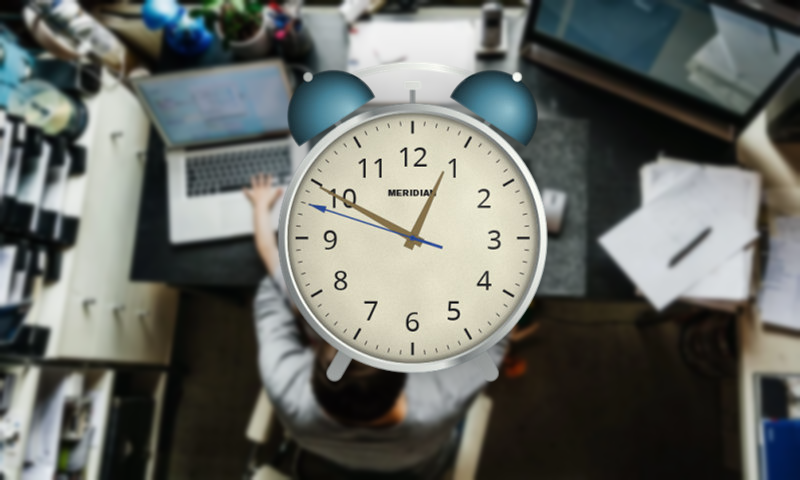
12:49:48
